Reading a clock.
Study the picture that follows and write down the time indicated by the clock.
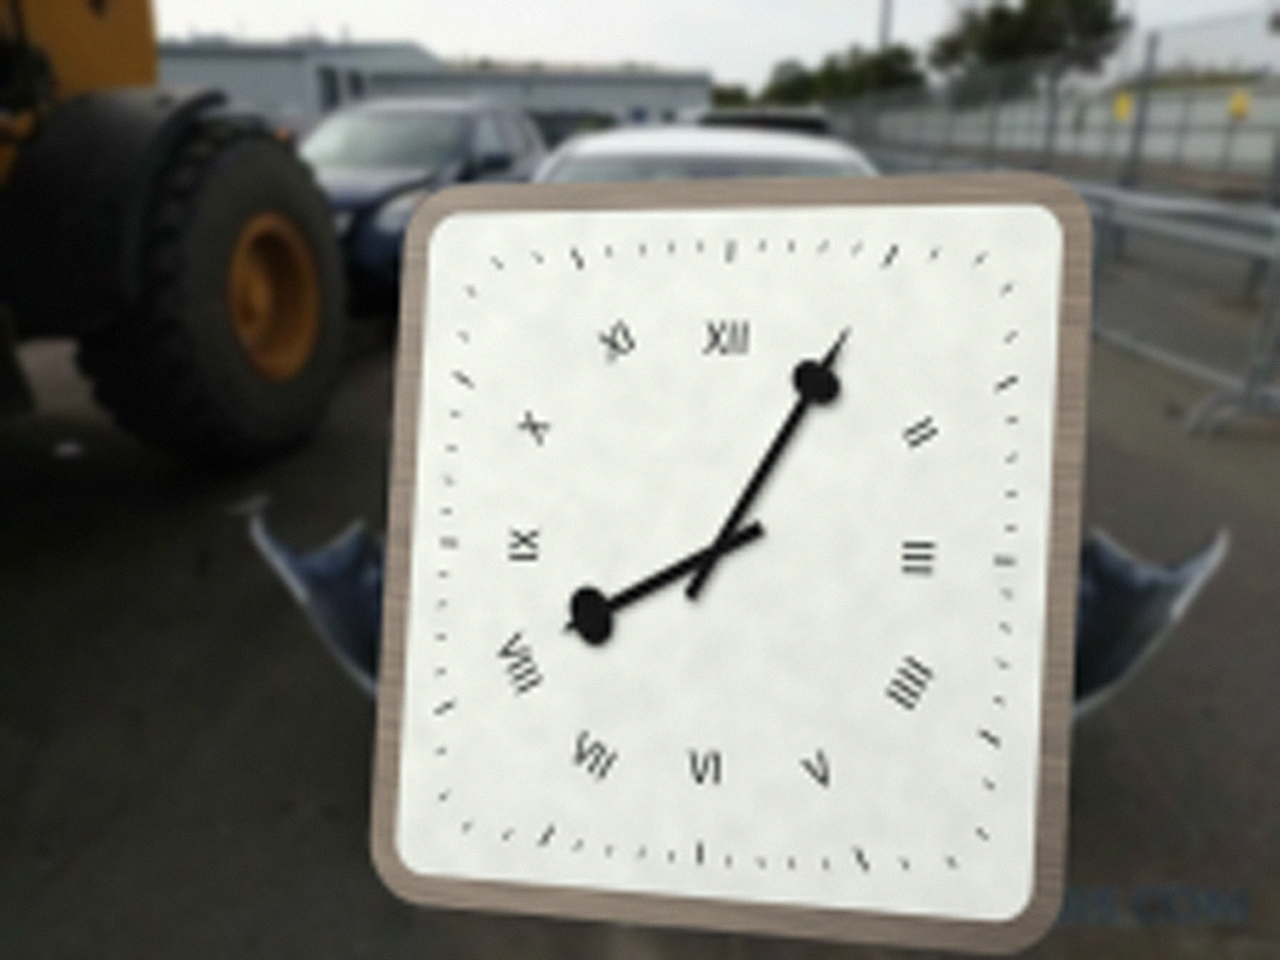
8:05
